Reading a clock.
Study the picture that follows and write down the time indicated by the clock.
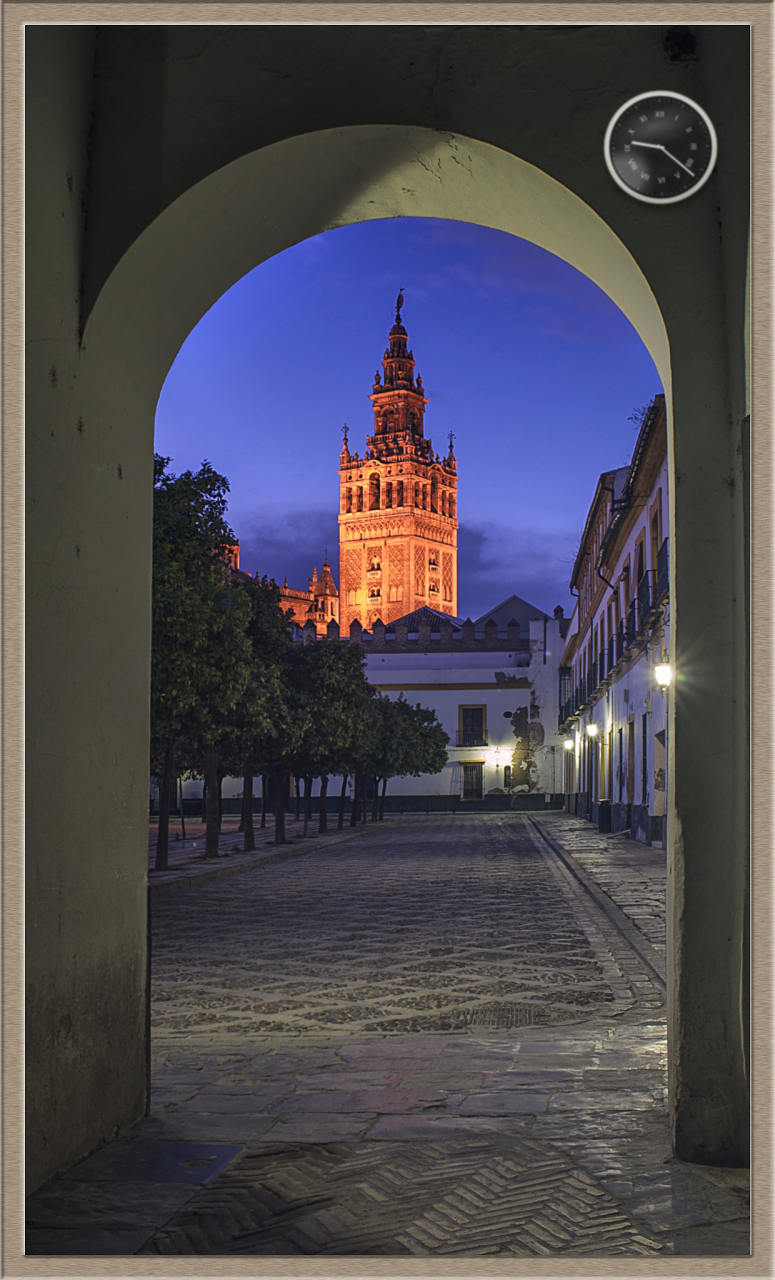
9:22
